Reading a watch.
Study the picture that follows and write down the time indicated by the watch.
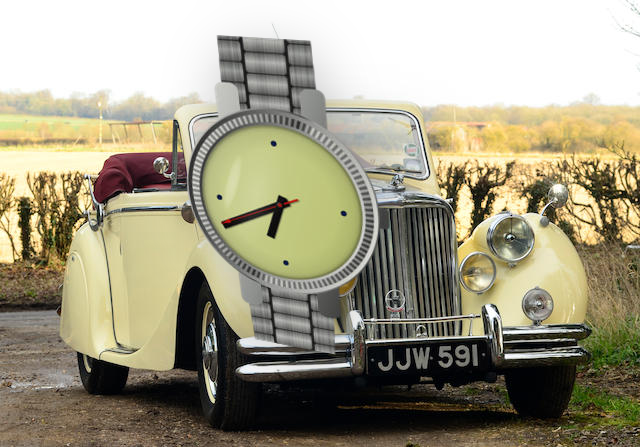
6:40:41
